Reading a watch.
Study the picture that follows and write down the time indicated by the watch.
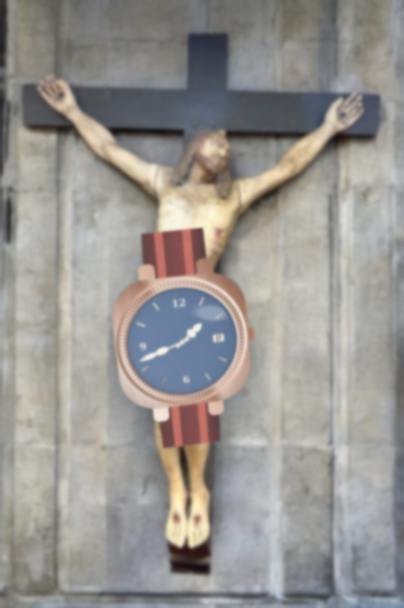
1:42
